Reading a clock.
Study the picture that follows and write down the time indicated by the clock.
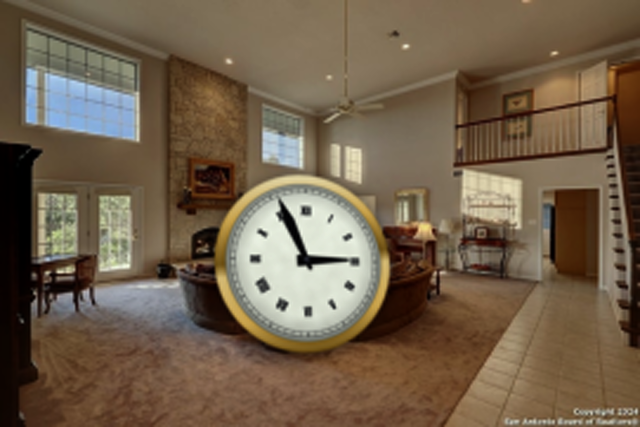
2:56
